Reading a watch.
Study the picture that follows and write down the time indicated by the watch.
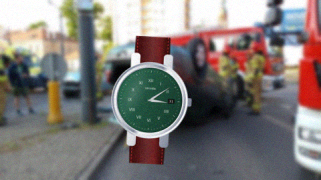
3:09
